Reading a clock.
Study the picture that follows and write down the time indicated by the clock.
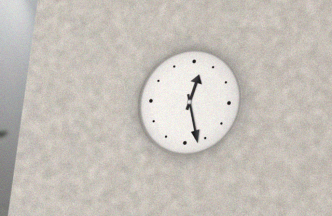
12:27
